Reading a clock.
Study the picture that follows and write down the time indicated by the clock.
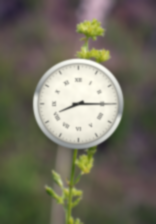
8:15
